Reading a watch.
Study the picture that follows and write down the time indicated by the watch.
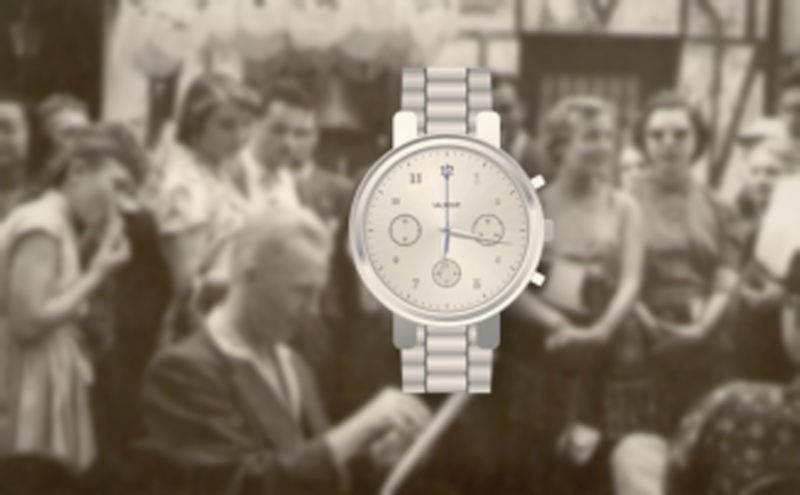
6:17
